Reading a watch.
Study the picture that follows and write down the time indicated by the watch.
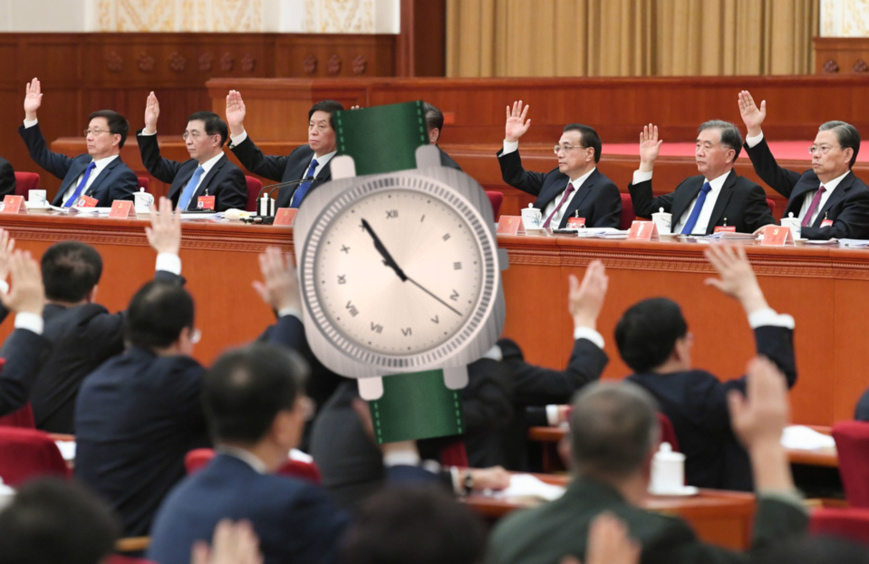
10:55:22
